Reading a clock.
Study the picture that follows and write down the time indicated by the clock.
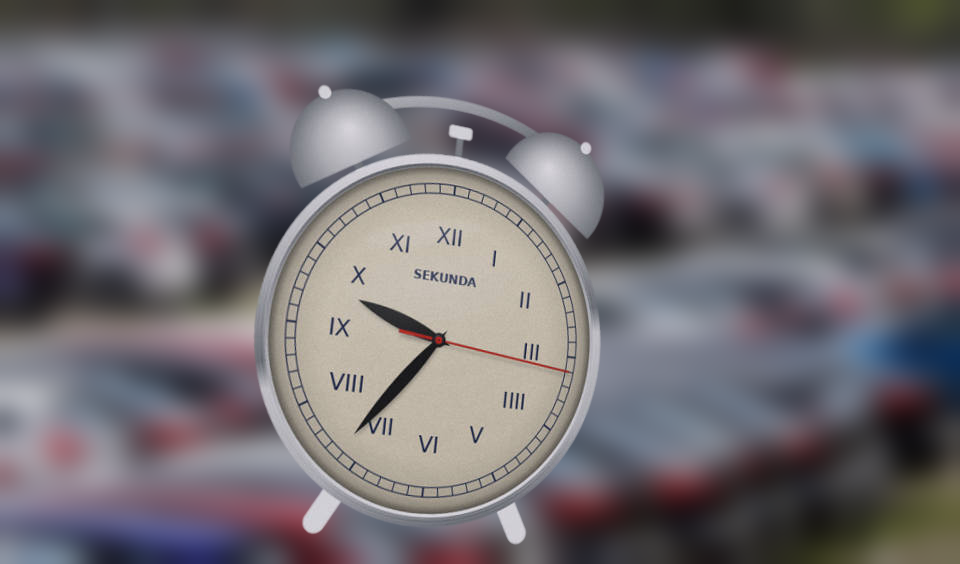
9:36:16
